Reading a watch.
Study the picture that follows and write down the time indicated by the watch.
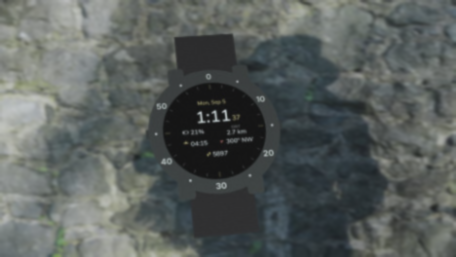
1:11
